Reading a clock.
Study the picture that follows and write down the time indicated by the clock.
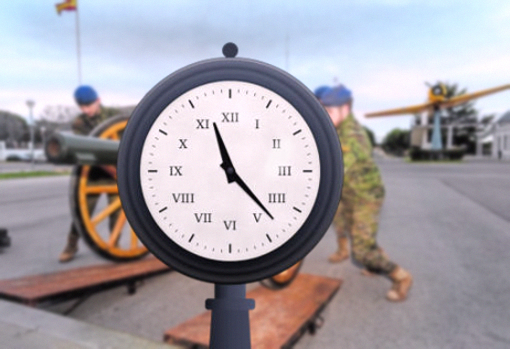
11:23
